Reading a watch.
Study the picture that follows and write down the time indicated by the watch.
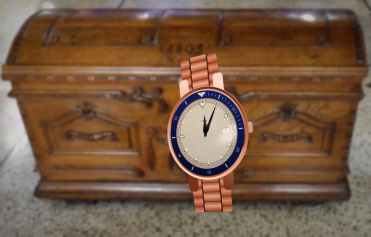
12:05
